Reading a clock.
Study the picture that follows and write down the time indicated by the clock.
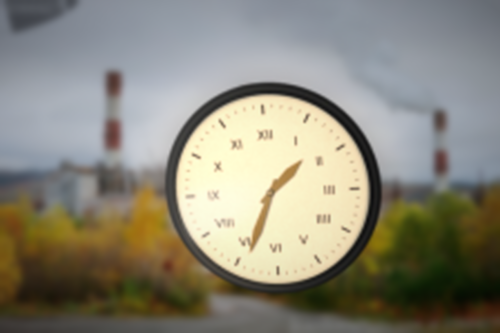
1:34
